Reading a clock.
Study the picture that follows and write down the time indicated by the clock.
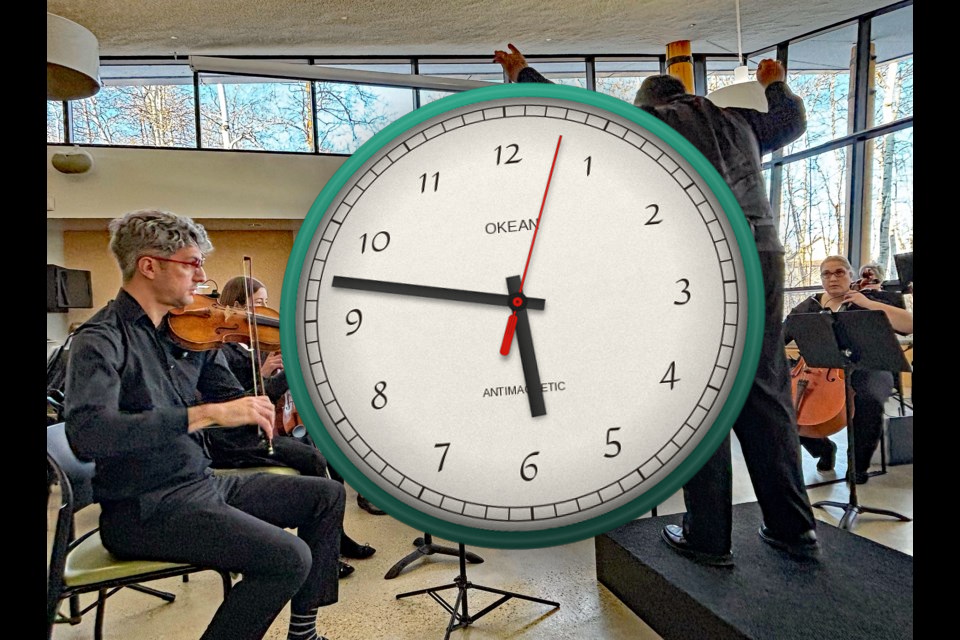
5:47:03
